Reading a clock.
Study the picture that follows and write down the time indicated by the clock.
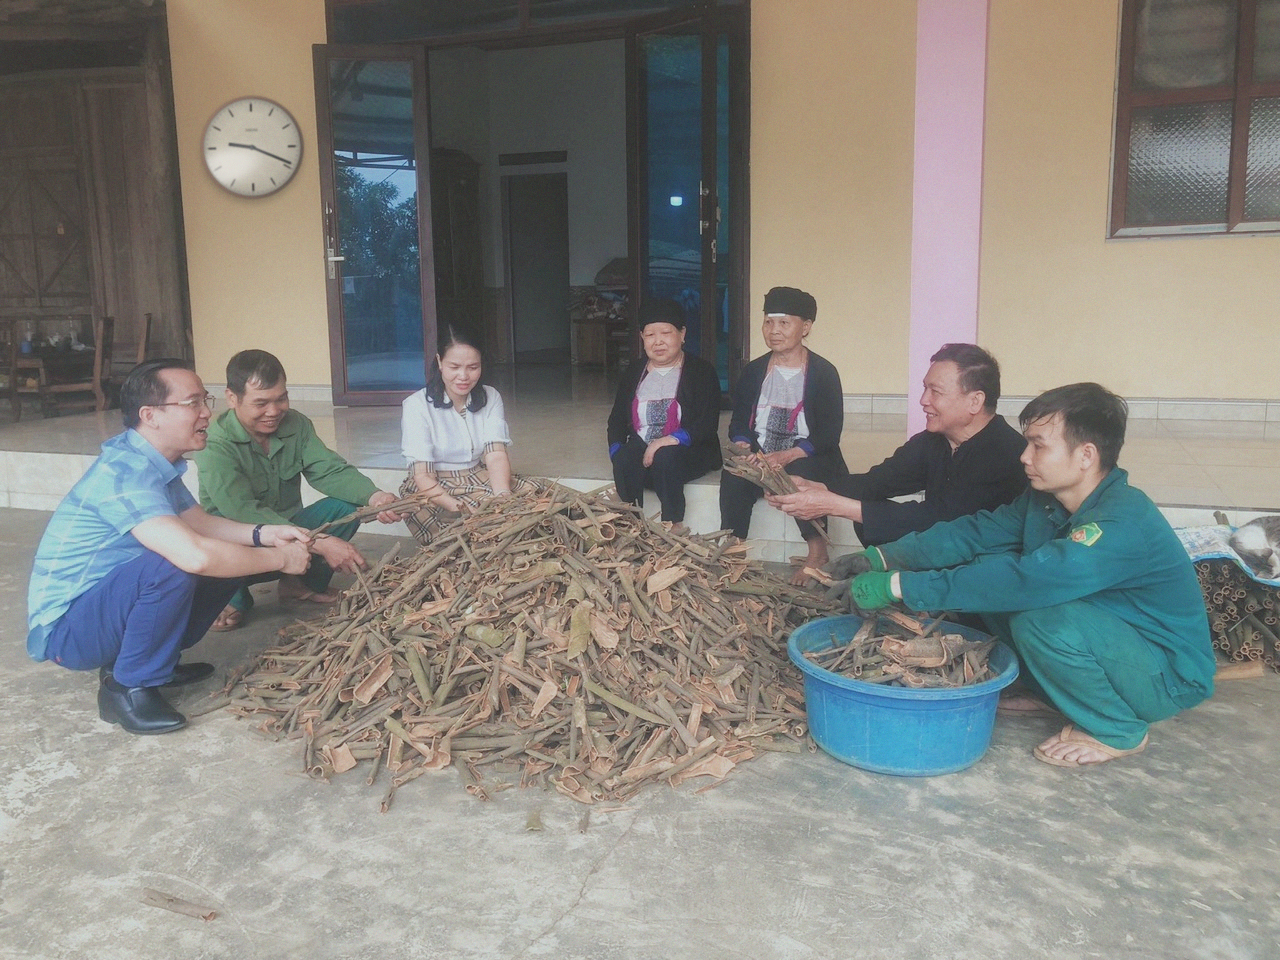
9:19
